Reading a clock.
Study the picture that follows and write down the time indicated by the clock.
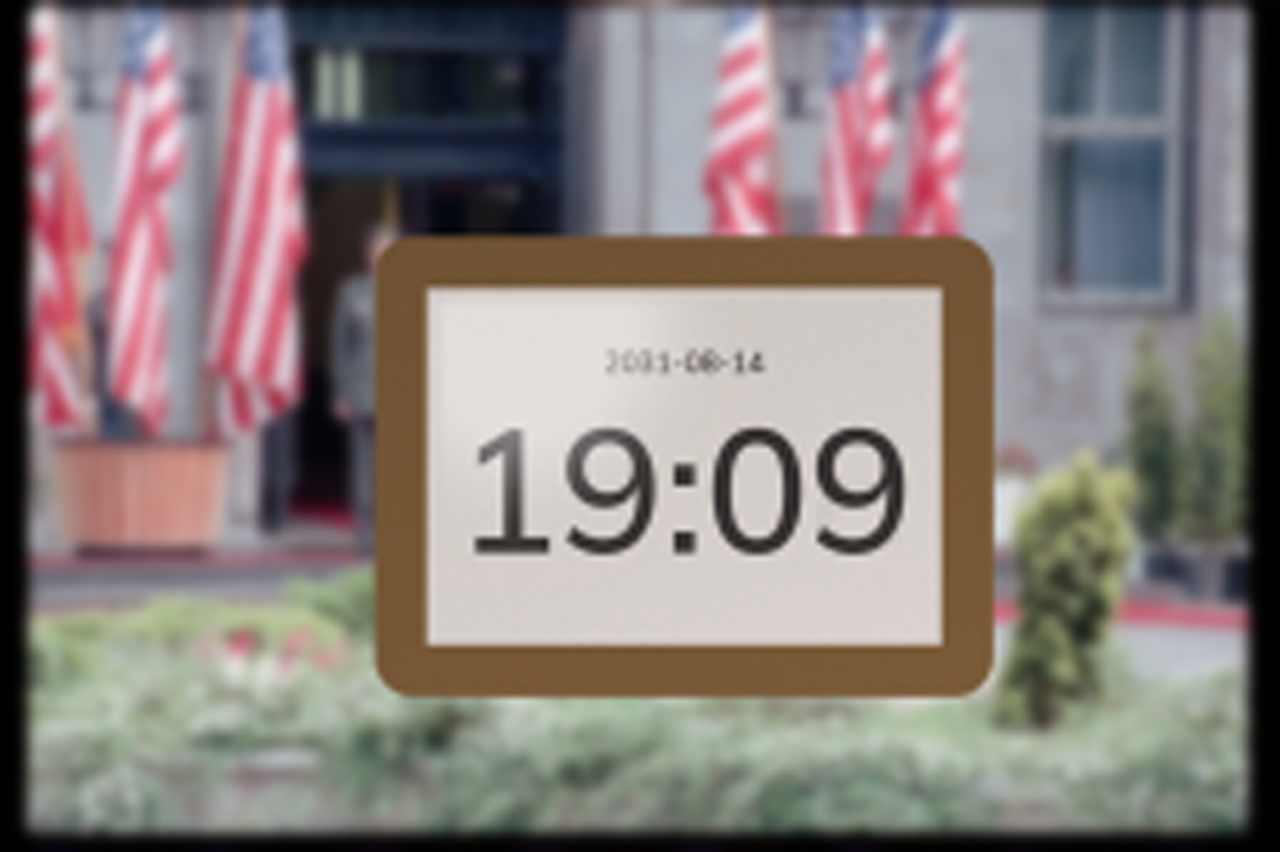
19:09
